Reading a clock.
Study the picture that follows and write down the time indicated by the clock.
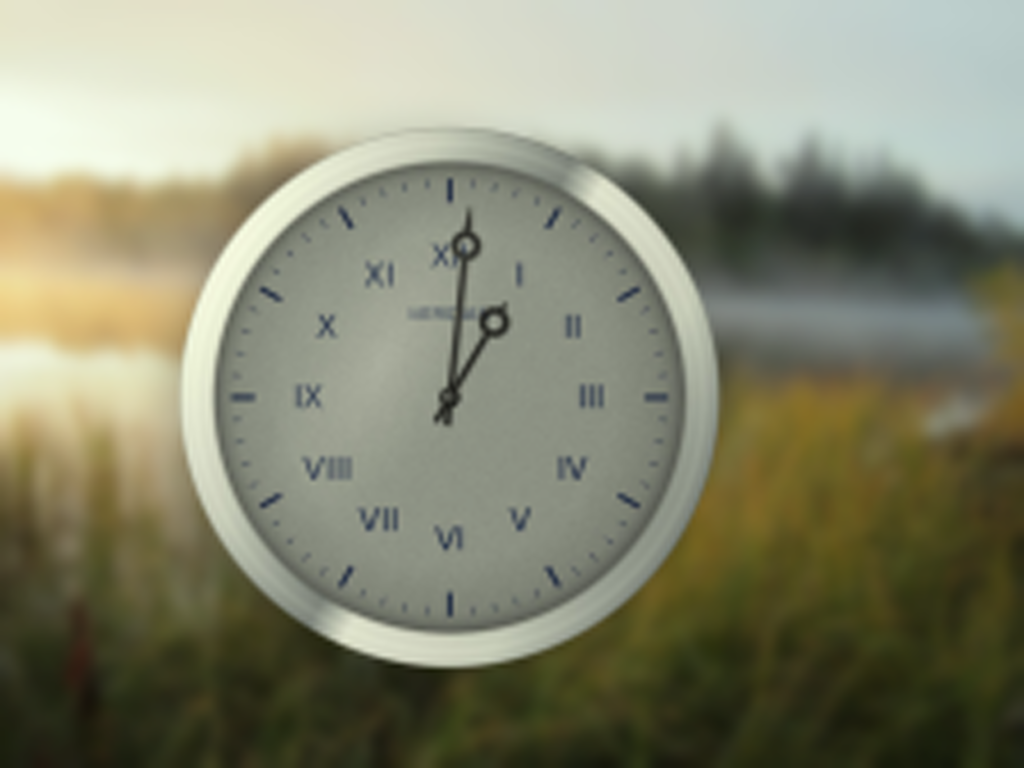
1:01
